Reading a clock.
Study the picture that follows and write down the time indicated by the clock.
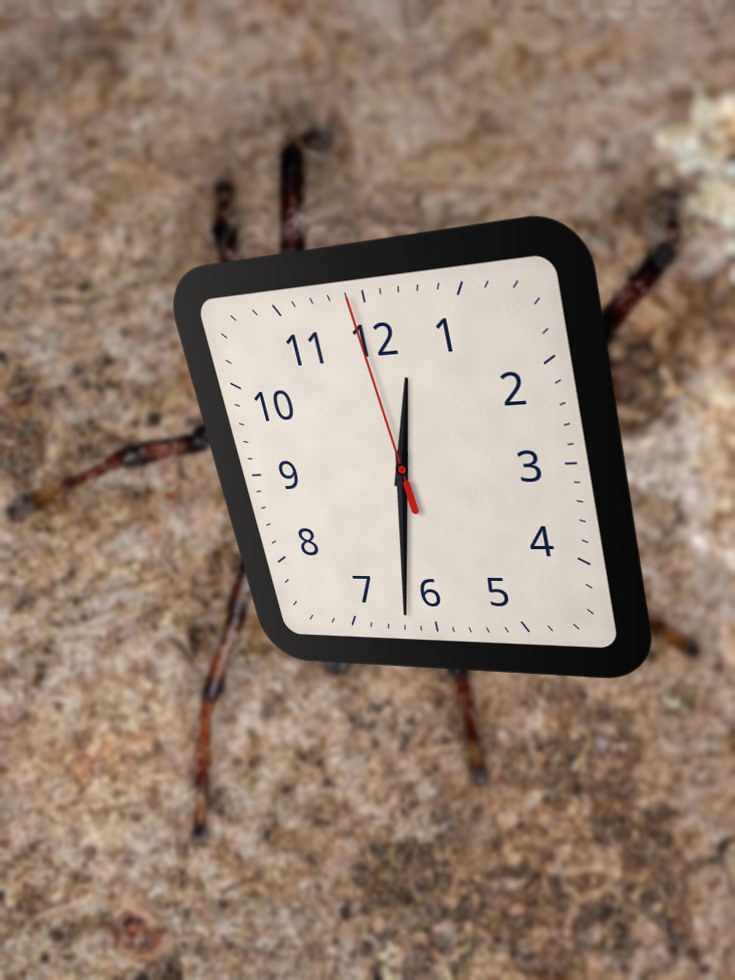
12:31:59
